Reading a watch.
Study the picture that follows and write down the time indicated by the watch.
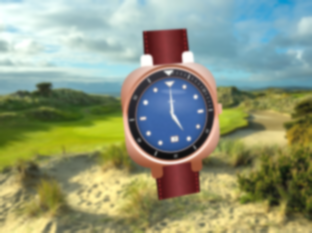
5:00
